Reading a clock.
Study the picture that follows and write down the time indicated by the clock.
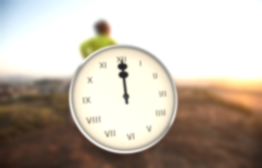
12:00
